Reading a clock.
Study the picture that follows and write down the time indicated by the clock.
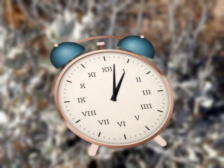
1:02
